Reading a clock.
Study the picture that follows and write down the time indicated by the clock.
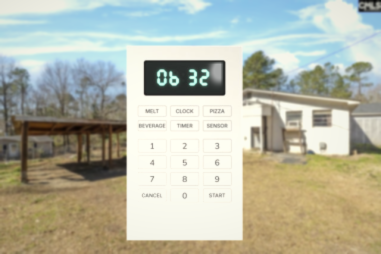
6:32
